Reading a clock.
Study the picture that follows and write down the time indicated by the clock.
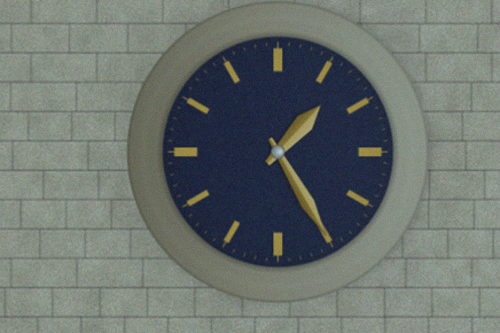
1:25
